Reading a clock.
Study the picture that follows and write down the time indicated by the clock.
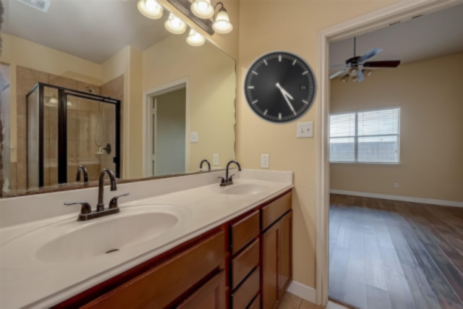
4:25
